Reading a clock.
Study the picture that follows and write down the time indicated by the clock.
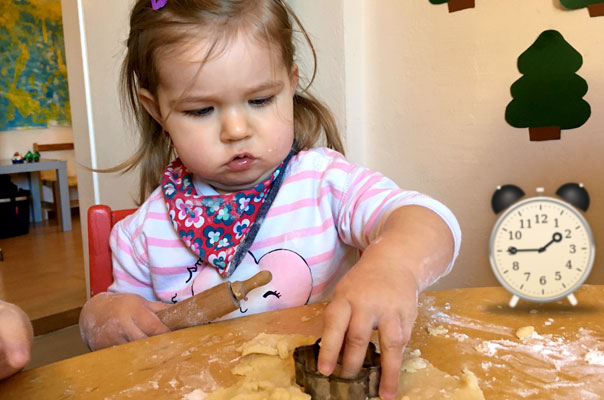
1:45
